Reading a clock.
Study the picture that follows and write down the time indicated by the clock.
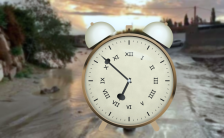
6:52
